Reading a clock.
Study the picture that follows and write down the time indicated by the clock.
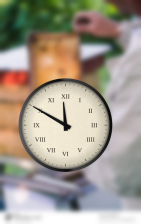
11:50
